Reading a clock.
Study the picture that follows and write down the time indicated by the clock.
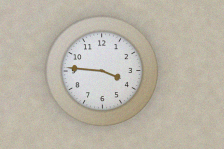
3:46
